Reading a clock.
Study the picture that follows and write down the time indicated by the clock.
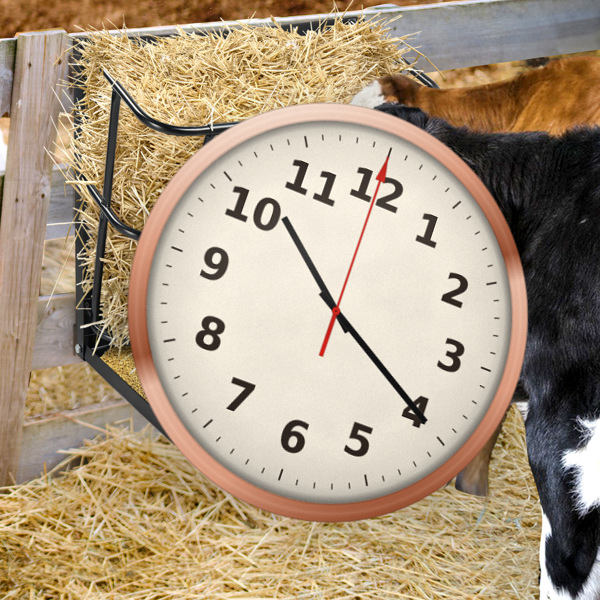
10:20:00
